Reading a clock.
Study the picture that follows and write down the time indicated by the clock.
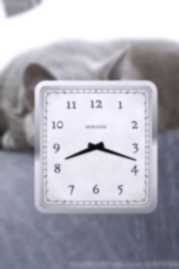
8:18
